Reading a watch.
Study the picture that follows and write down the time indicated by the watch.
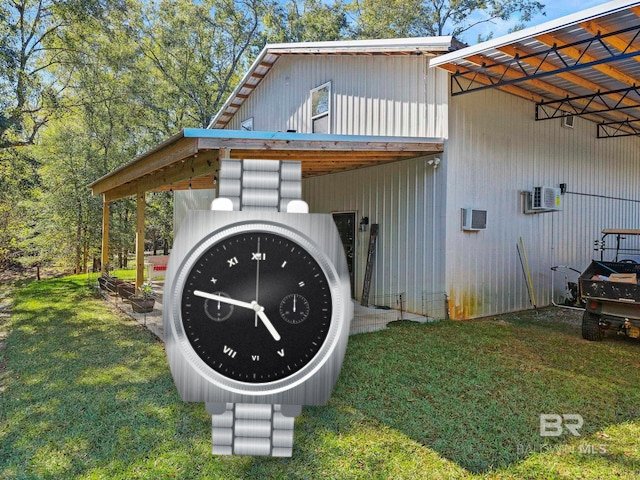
4:47
